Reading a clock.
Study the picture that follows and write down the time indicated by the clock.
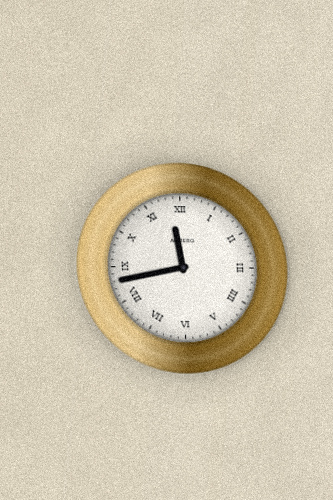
11:43
